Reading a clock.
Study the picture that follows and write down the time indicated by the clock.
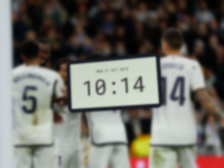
10:14
